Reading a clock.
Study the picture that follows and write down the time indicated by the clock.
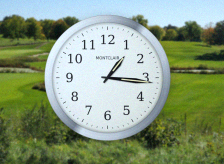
1:16
